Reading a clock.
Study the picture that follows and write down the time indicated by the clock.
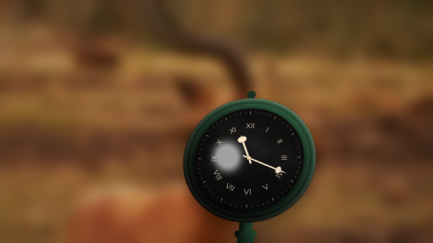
11:19
